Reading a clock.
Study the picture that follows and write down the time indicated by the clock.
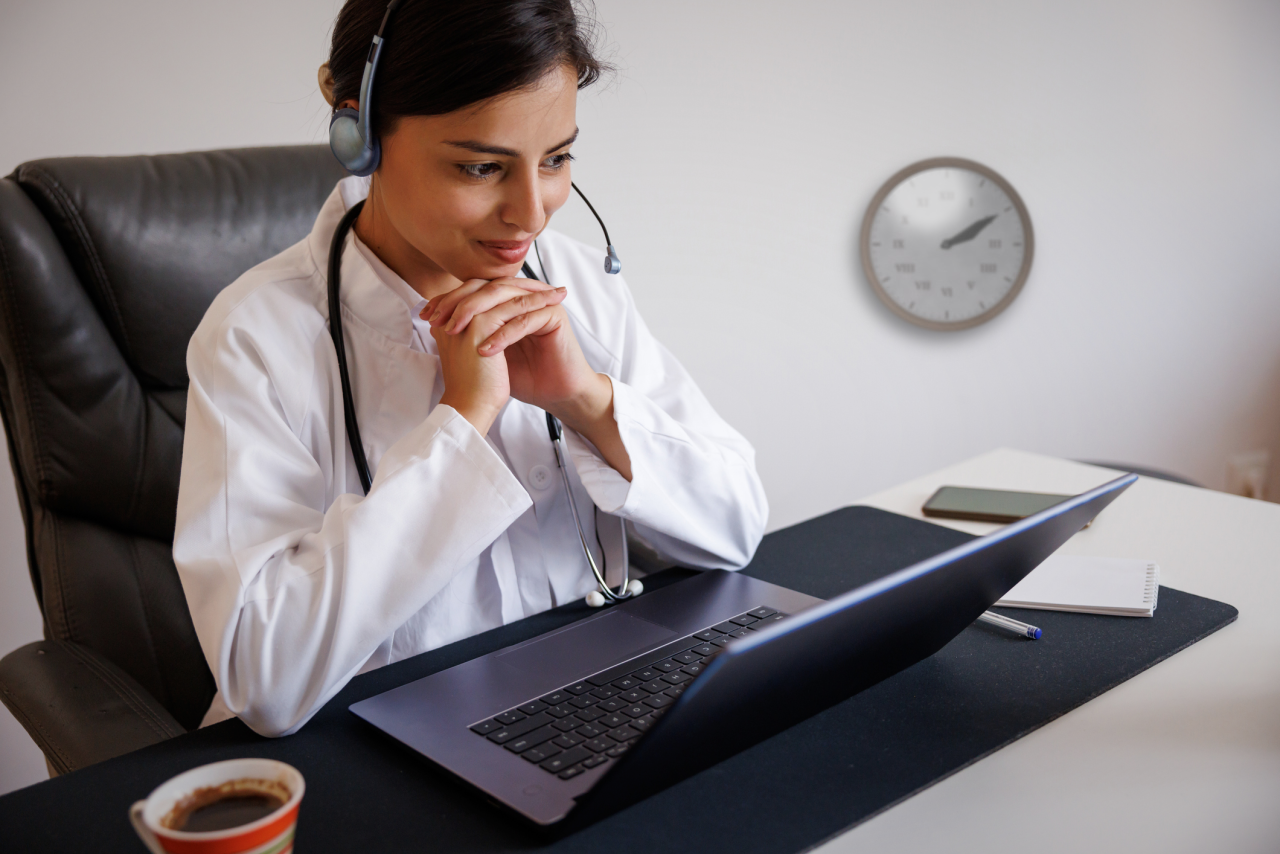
2:10
